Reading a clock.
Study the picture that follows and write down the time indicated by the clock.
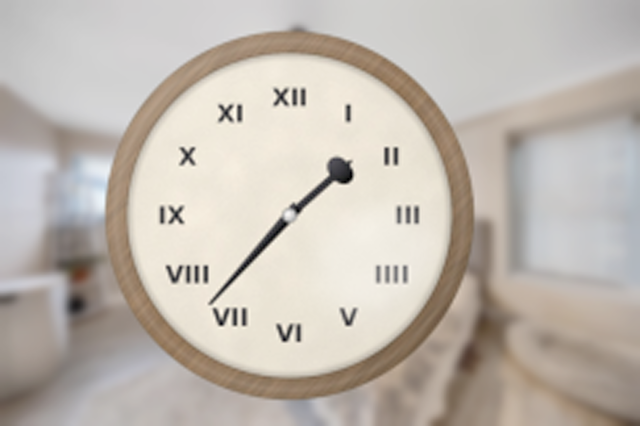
1:37
